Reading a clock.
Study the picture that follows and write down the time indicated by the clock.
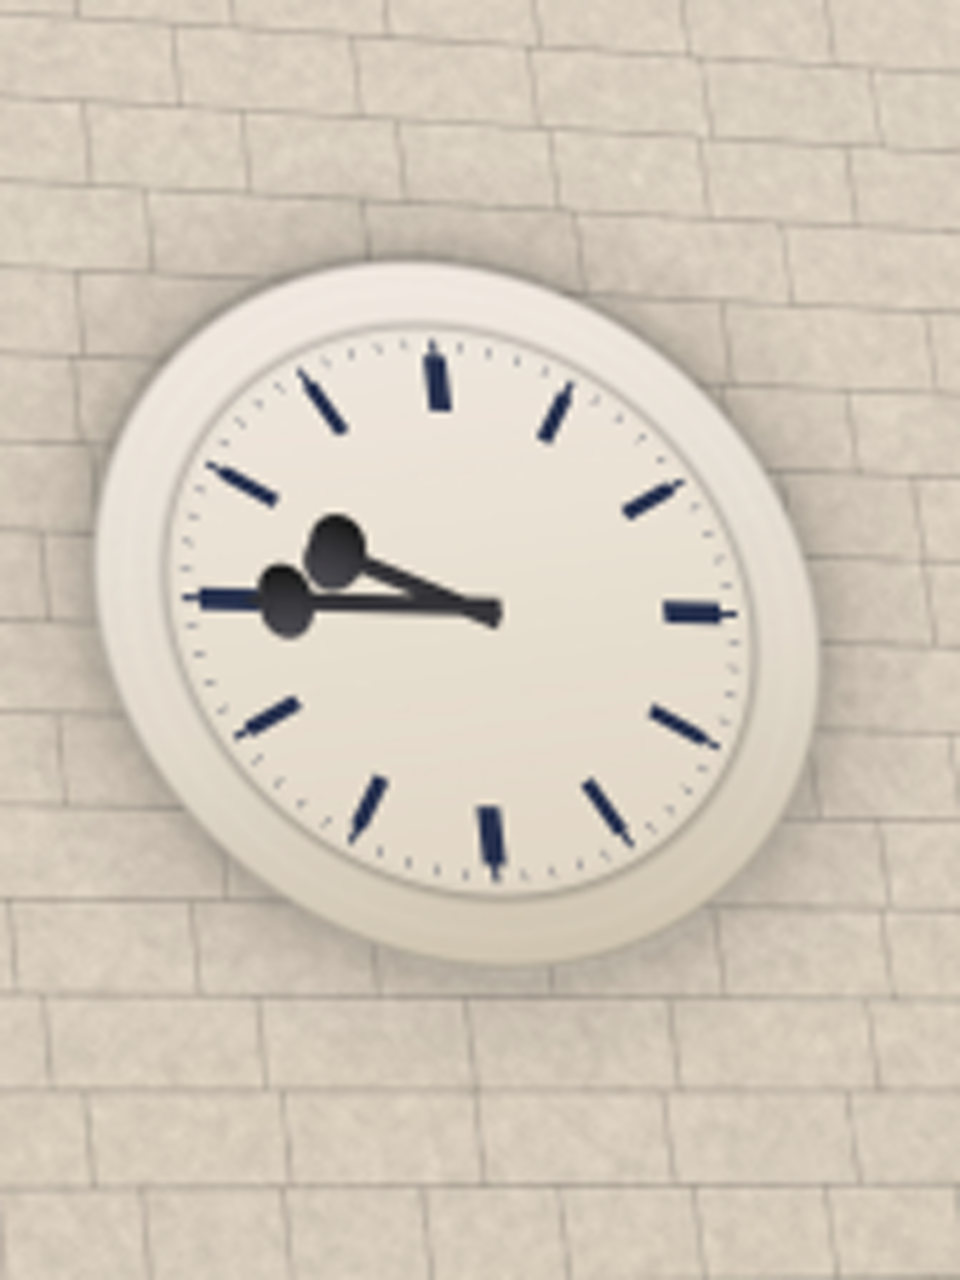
9:45
